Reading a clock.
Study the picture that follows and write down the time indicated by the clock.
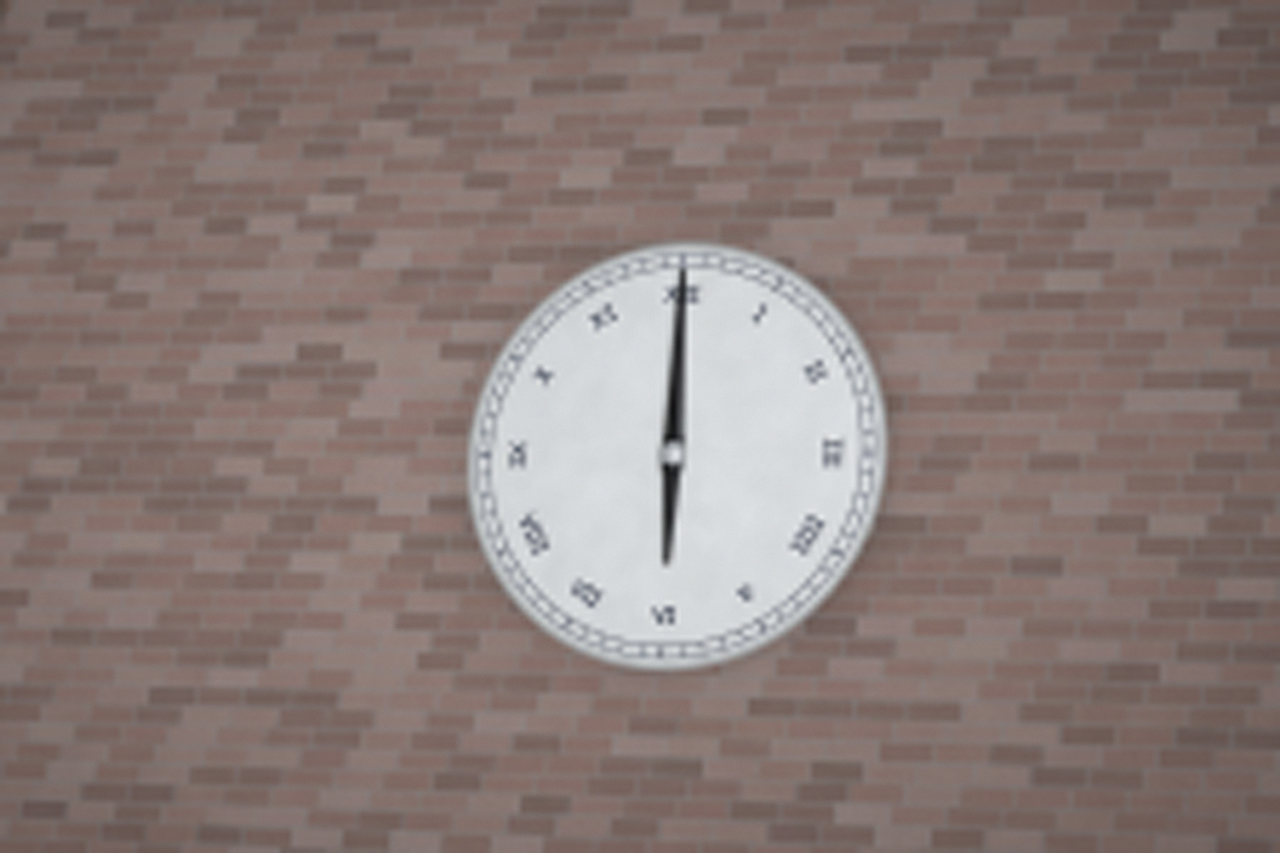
6:00
